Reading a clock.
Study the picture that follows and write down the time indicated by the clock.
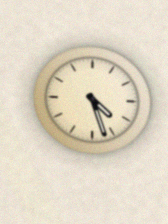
4:27
